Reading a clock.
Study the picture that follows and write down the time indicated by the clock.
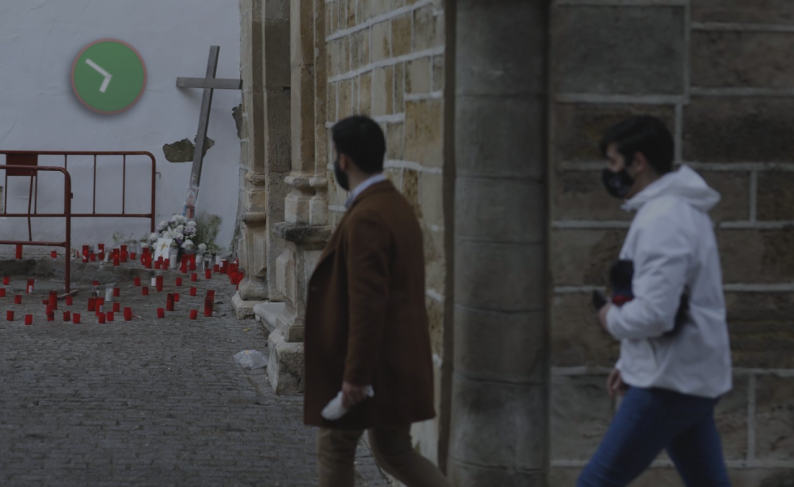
6:51
